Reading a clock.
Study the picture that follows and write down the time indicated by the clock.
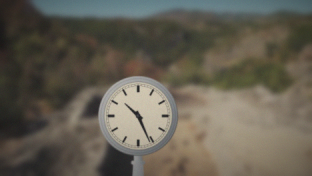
10:26
